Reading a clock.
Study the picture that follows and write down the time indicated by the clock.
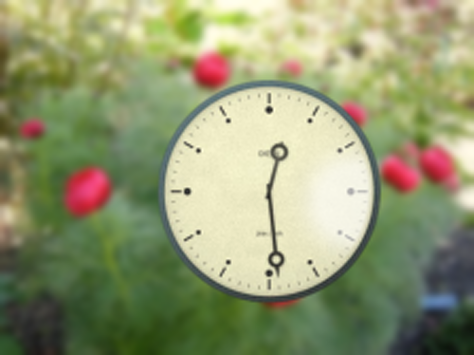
12:29
